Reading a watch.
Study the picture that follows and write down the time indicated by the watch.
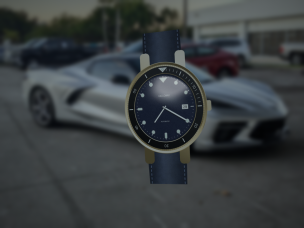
7:20
